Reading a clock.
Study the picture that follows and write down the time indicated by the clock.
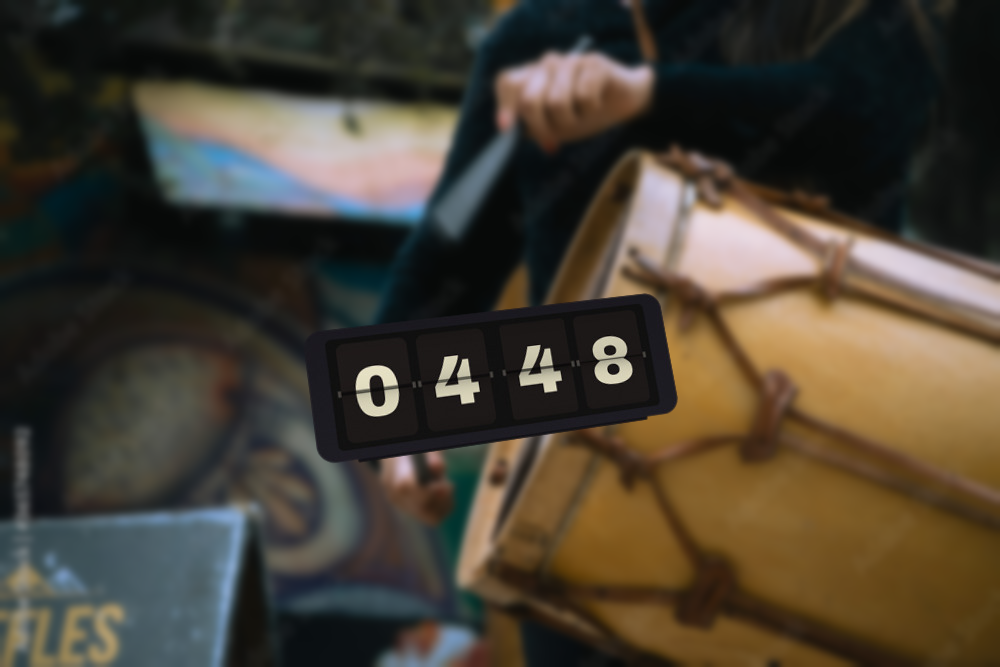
4:48
